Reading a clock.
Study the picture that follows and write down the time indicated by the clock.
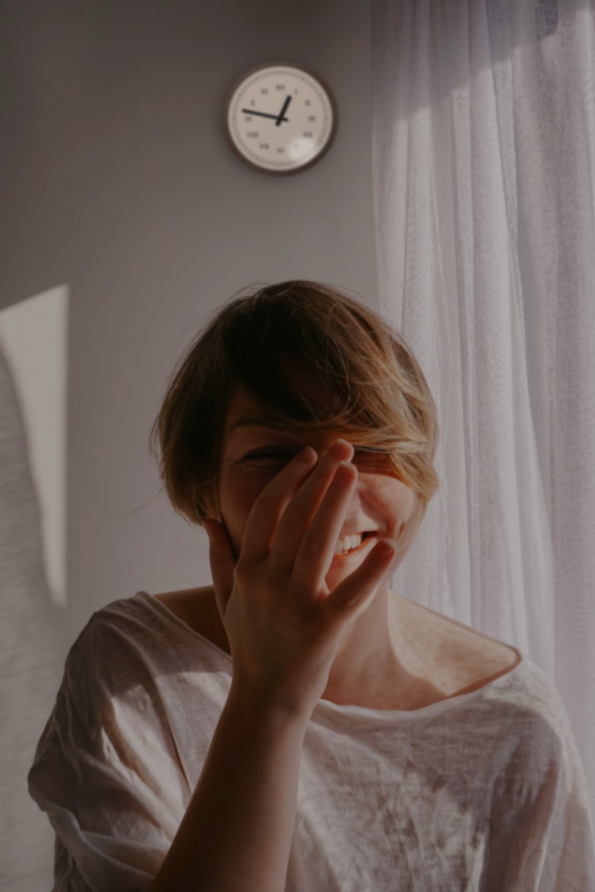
12:47
